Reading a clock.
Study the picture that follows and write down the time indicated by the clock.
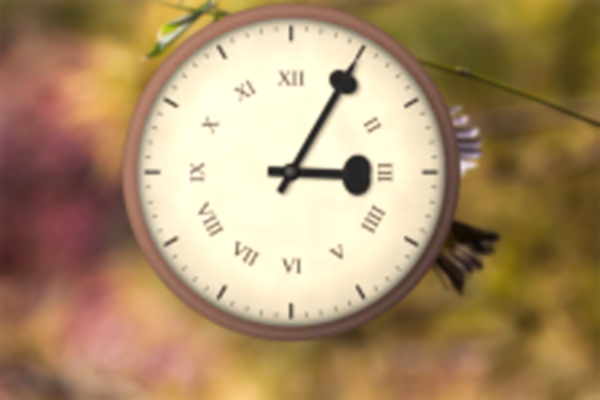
3:05
